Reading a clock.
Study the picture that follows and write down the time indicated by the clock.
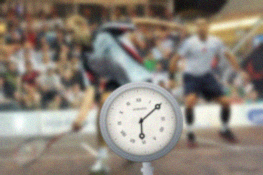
6:09
